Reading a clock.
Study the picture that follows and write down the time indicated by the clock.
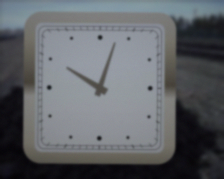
10:03
